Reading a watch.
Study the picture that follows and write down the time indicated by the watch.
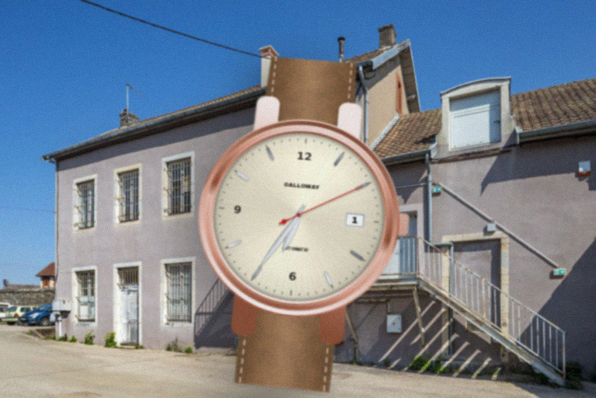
6:35:10
